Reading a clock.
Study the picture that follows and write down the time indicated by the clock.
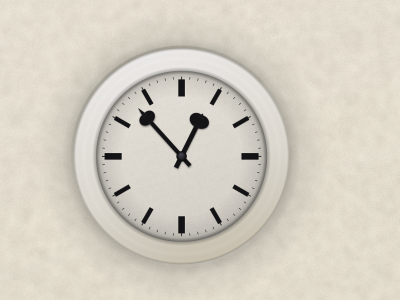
12:53
